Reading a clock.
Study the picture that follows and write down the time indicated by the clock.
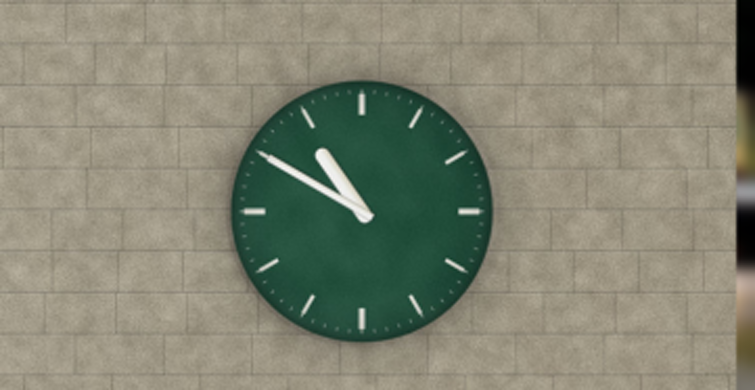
10:50
